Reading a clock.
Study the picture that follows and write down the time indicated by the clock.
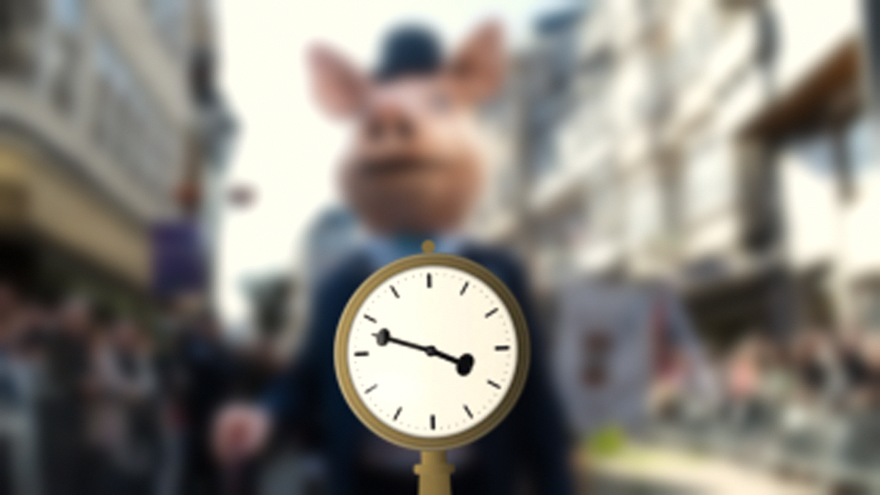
3:48
